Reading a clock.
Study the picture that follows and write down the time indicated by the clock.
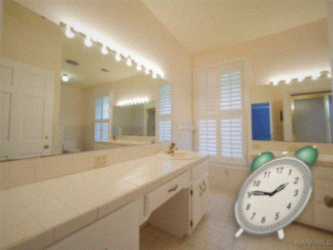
1:46
